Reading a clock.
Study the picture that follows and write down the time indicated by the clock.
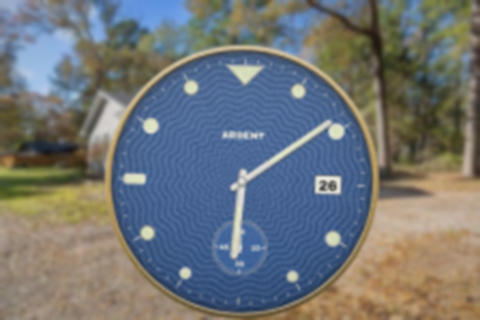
6:09
